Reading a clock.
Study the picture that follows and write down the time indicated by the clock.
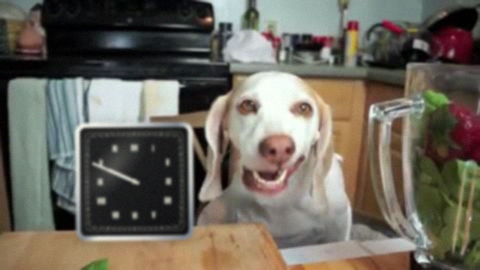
9:49
